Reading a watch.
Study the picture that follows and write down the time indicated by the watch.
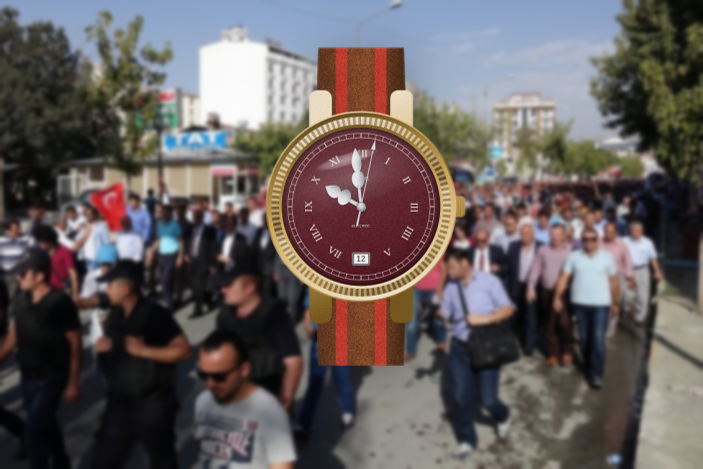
9:59:02
